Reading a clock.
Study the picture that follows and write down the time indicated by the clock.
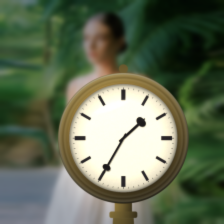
1:35
